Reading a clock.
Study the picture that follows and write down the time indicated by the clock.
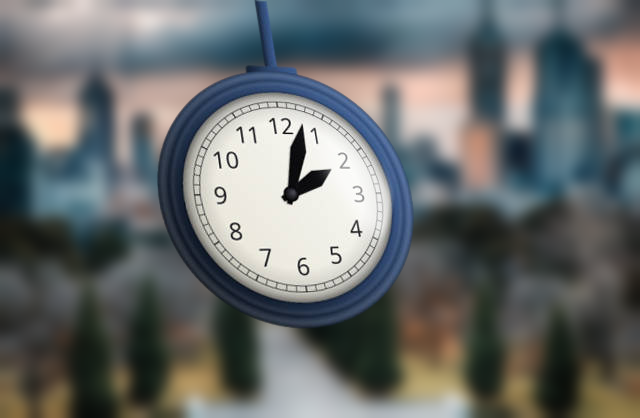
2:03
